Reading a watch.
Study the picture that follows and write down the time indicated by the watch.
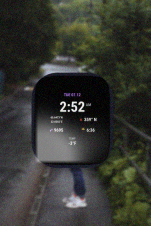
2:52
